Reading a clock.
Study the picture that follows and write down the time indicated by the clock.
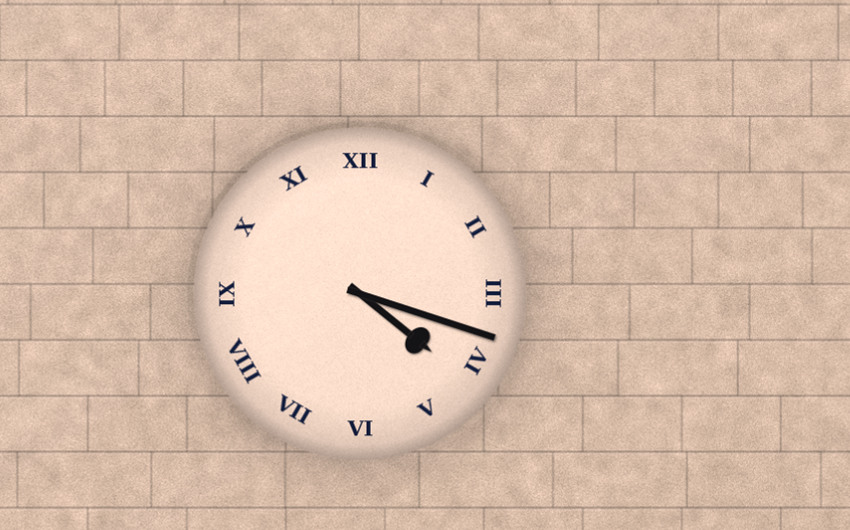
4:18
